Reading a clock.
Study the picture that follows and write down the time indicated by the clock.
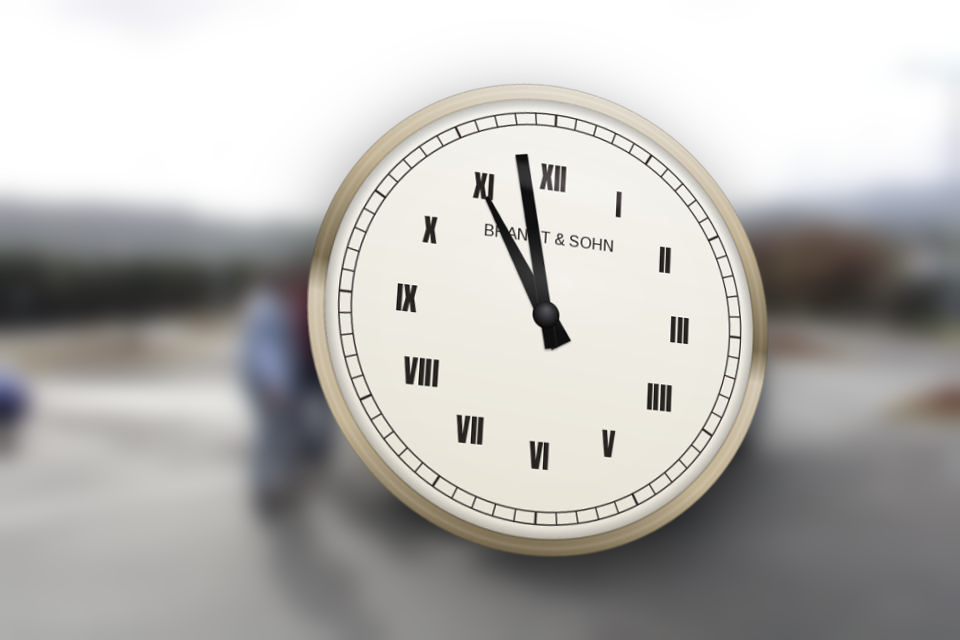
10:58
